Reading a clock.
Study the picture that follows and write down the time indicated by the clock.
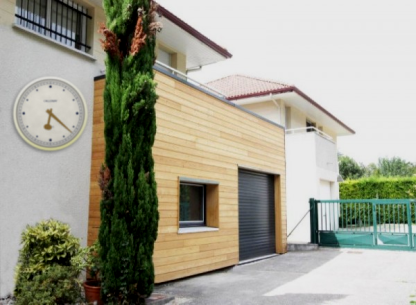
6:22
